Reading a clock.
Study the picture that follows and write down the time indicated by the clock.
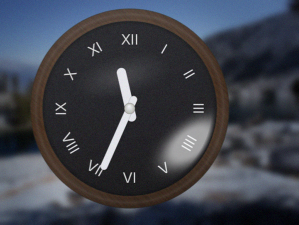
11:34
